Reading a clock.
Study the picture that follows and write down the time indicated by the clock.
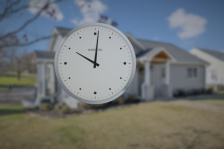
10:01
